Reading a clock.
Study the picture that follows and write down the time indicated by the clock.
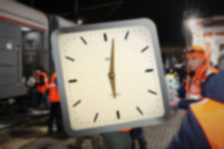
6:02
